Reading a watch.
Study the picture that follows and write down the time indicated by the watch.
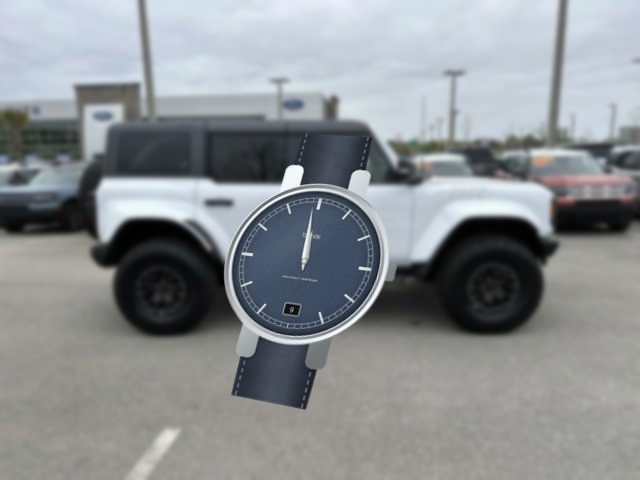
11:59
